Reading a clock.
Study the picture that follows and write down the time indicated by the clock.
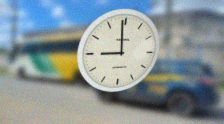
8:59
